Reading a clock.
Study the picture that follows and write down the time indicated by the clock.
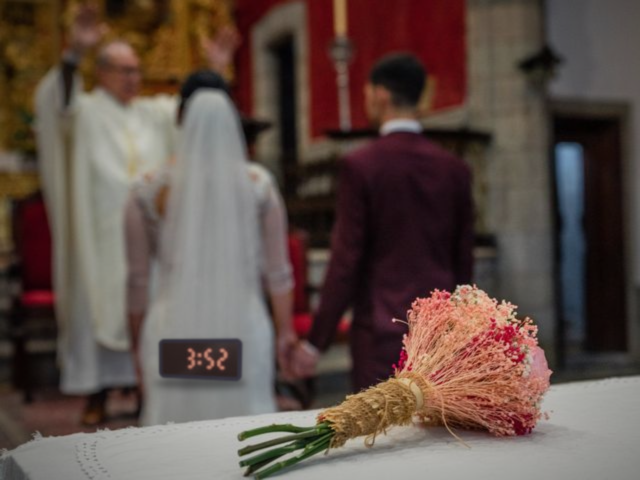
3:52
